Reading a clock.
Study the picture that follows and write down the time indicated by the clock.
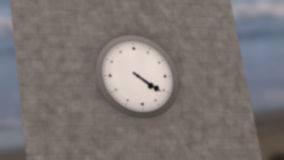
4:21
